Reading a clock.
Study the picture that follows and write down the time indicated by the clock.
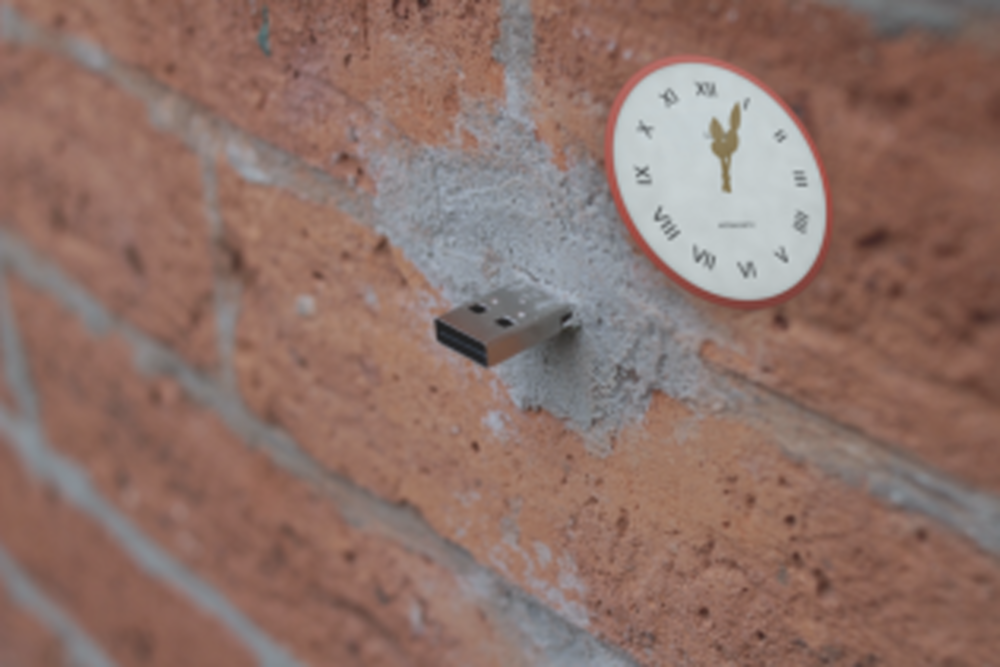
12:04
